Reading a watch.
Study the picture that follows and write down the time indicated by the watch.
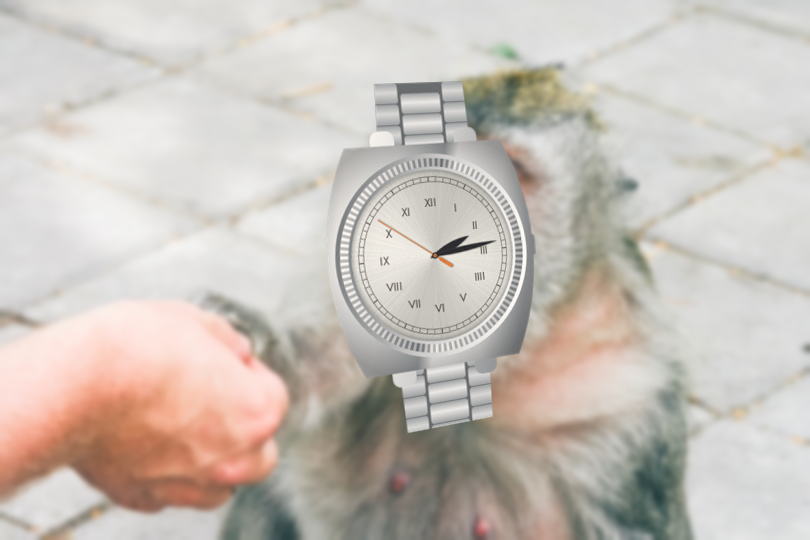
2:13:51
